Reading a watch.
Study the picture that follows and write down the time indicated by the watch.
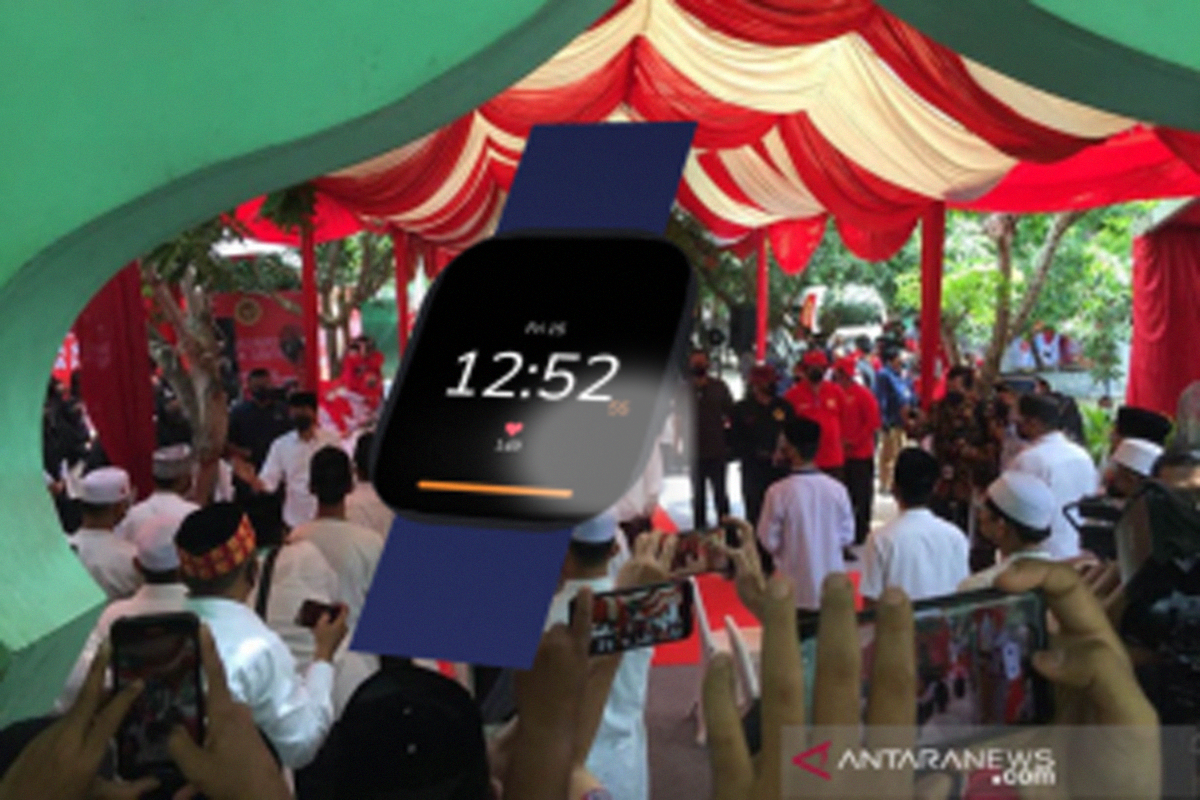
12:52
